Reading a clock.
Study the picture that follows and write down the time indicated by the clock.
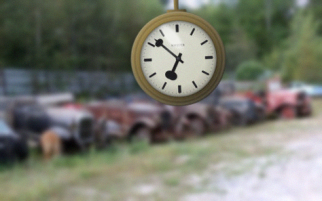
6:52
